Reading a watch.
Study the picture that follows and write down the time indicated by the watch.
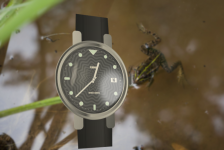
12:38
